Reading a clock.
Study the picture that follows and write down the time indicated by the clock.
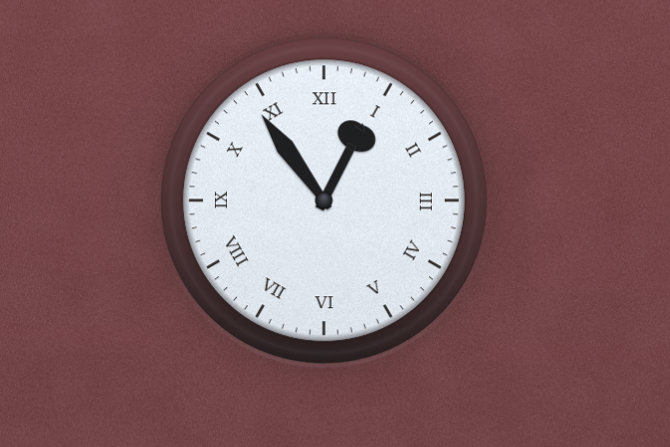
12:54
